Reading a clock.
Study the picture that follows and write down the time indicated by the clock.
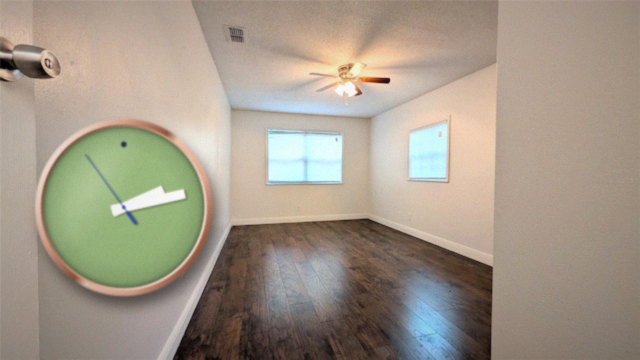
2:12:54
